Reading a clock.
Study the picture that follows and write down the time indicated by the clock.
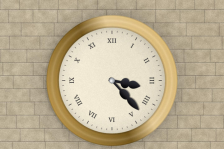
3:23
